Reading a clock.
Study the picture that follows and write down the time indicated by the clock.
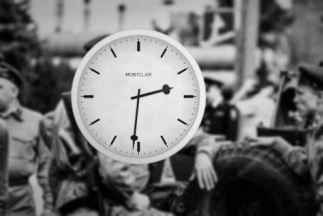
2:31
